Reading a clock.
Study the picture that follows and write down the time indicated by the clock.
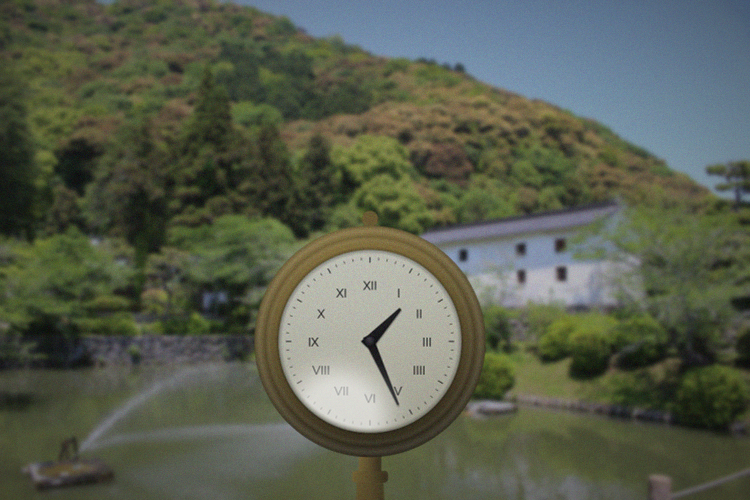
1:26
